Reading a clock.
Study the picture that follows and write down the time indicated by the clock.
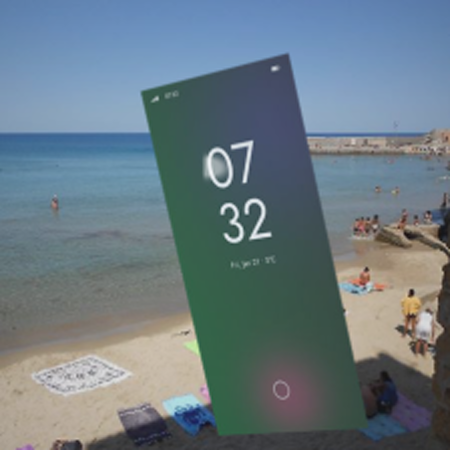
7:32
